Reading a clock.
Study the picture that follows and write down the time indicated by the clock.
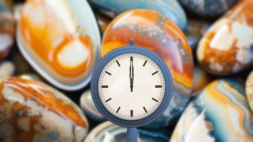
12:00
